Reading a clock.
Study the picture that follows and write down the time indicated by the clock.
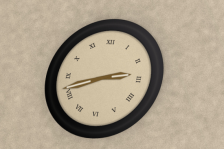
2:42
